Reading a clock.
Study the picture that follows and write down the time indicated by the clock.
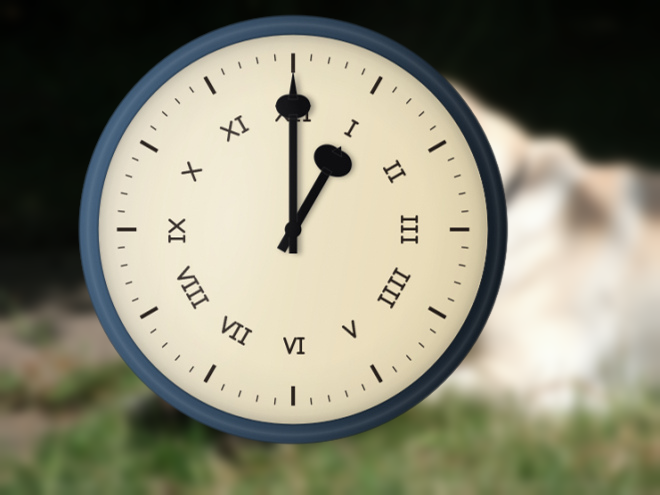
1:00
